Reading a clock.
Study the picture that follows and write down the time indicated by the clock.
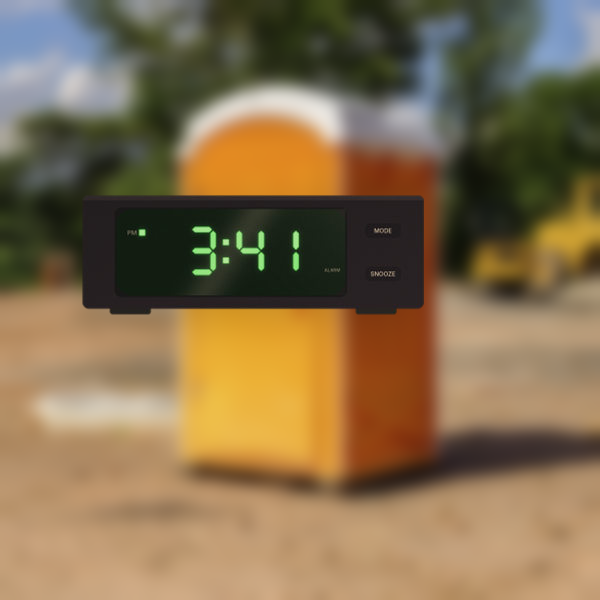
3:41
